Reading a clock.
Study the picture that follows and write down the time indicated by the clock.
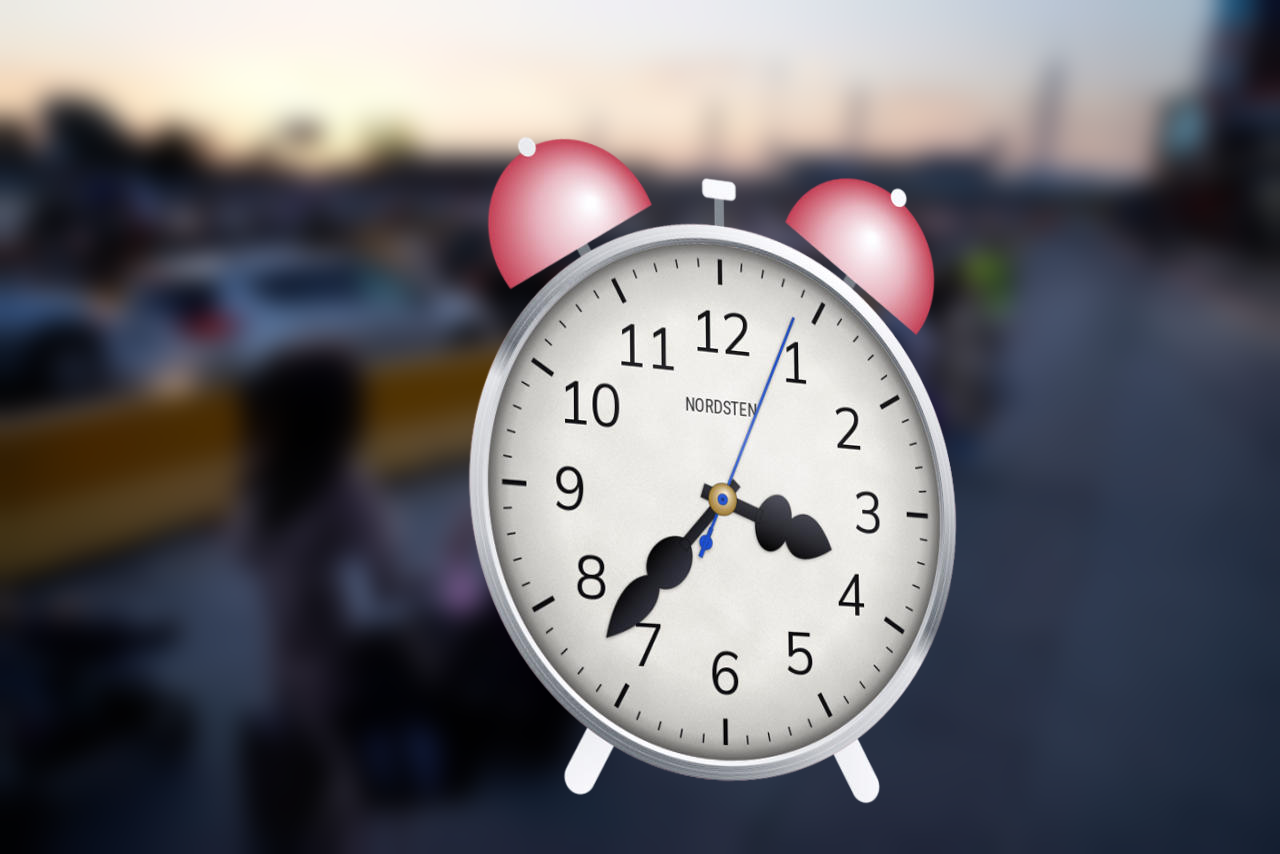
3:37:04
